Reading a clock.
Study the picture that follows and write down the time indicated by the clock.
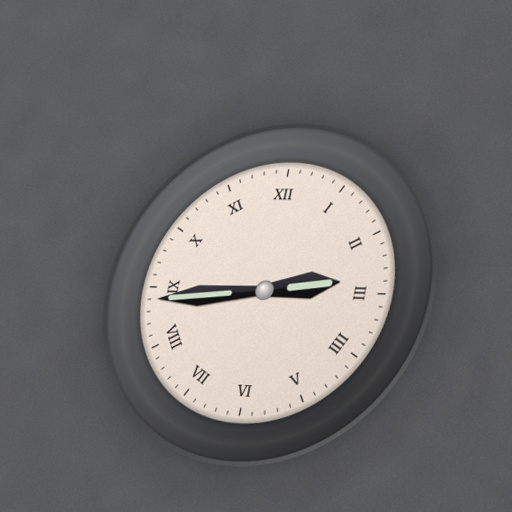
2:44
